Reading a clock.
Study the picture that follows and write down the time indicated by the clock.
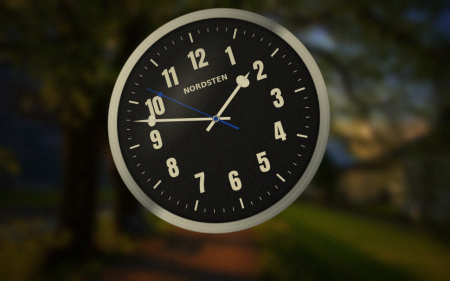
1:47:52
